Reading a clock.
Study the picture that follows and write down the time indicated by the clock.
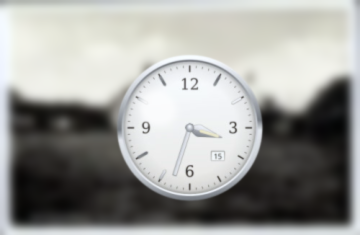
3:33
